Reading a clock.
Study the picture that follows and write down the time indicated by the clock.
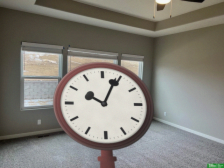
10:04
